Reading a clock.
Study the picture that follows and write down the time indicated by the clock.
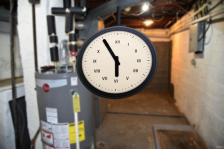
5:55
